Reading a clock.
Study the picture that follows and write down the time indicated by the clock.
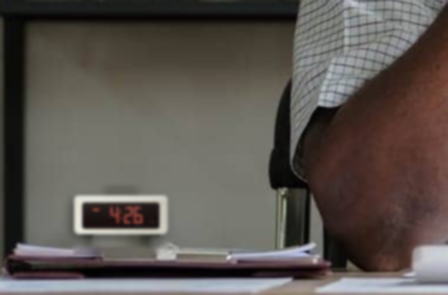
4:26
